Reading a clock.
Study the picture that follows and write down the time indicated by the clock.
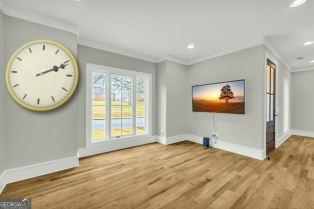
2:11
